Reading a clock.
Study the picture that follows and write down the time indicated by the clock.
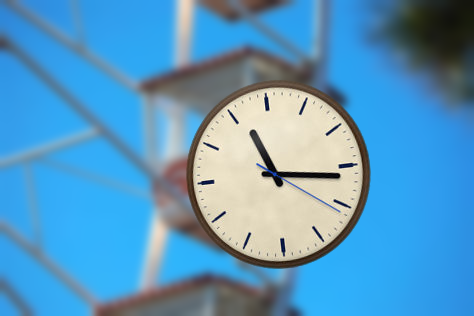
11:16:21
